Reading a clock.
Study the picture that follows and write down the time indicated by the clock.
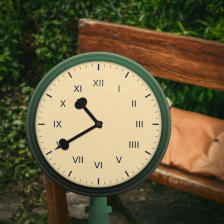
10:40
